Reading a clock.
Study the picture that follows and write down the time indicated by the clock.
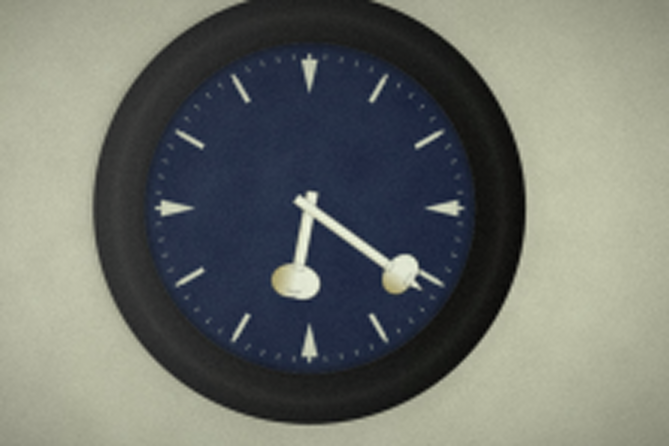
6:21
